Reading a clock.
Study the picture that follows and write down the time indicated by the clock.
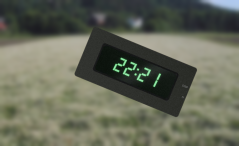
22:21
